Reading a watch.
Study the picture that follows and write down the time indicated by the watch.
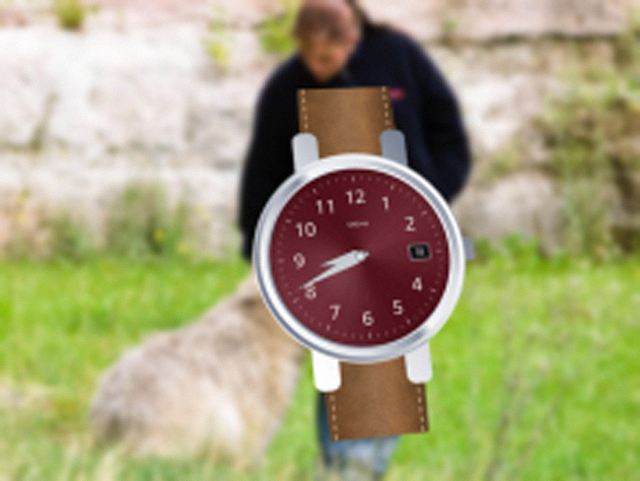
8:41
